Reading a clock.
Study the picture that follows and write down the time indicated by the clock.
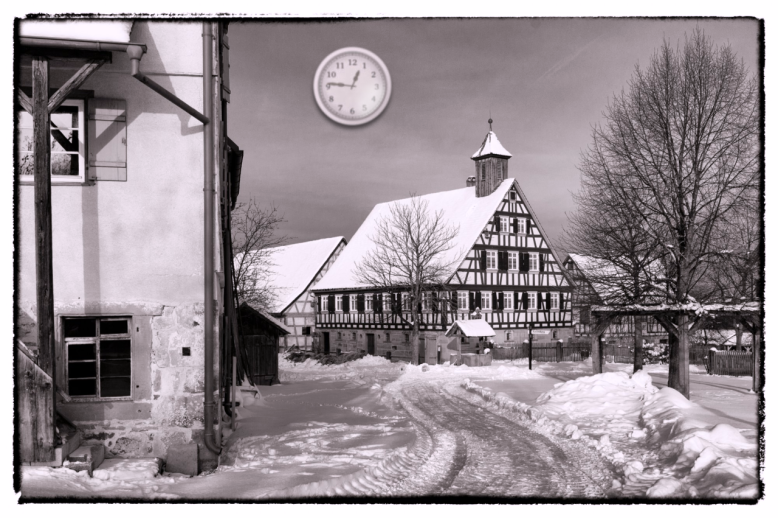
12:46
